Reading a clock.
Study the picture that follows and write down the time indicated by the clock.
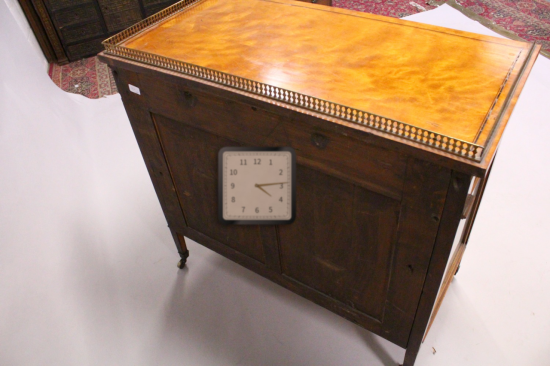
4:14
